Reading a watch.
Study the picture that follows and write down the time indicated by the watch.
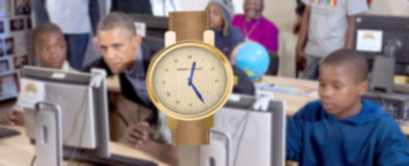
12:25
